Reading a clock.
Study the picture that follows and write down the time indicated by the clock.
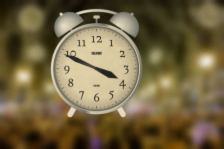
3:49
